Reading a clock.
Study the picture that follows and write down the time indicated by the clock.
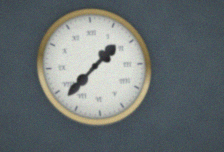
1:38
